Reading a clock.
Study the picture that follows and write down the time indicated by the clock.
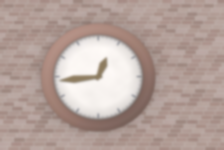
12:44
